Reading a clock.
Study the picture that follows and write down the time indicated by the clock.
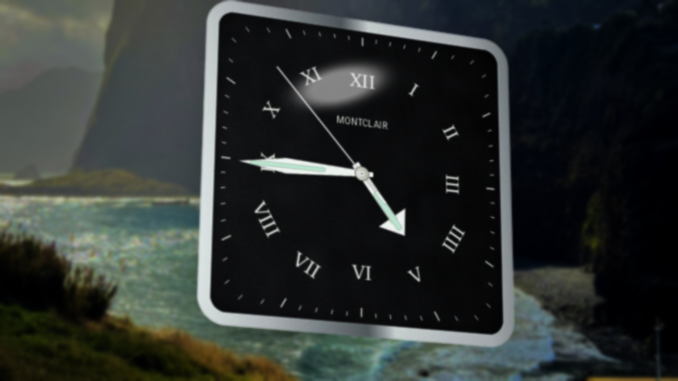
4:44:53
